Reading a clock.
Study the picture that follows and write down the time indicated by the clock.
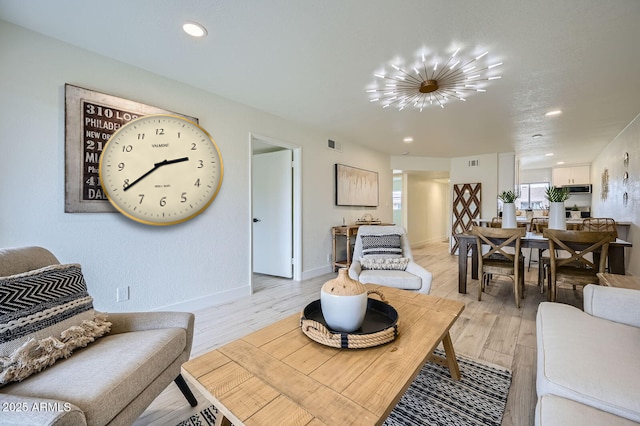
2:39
